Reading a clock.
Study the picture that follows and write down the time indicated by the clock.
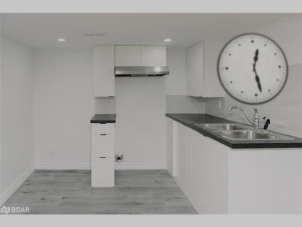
12:28
